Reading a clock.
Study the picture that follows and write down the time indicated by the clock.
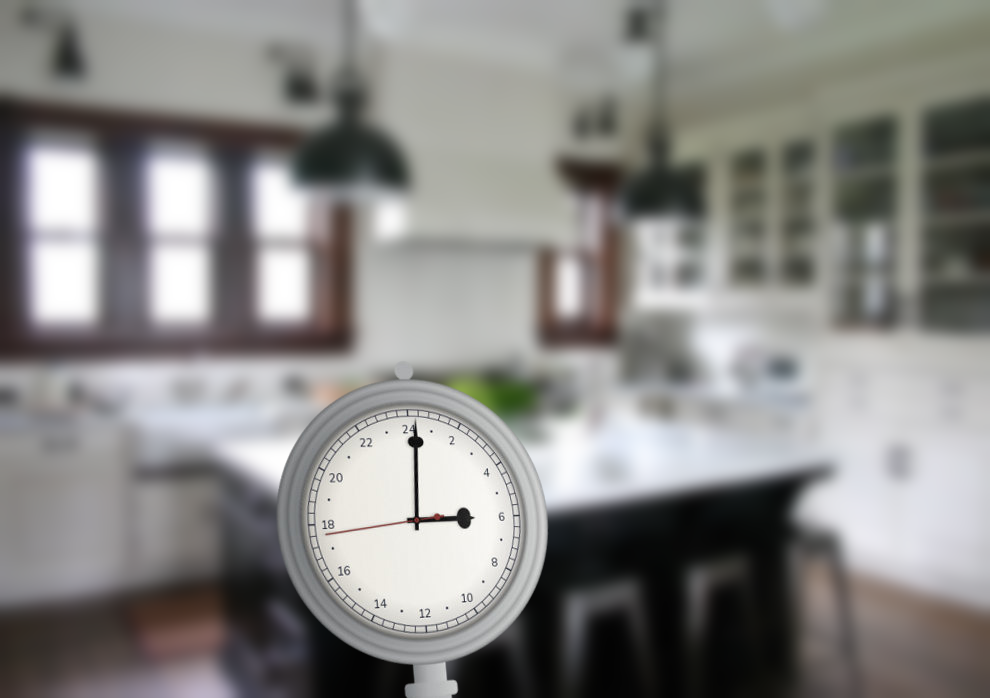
6:00:44
